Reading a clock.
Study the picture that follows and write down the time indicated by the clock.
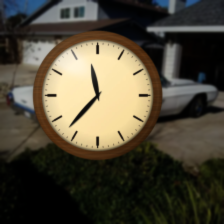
11:37
